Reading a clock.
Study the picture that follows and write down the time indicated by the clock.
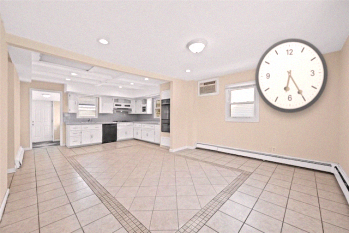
6:25
